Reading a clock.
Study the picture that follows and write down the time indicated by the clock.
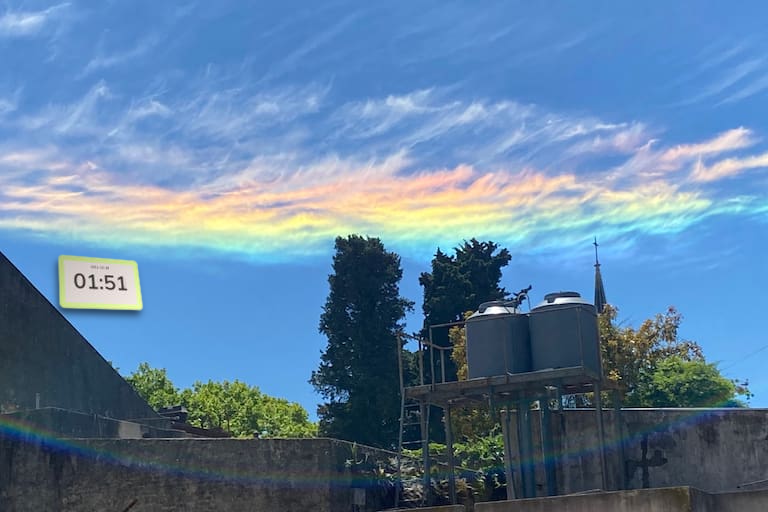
1:51
